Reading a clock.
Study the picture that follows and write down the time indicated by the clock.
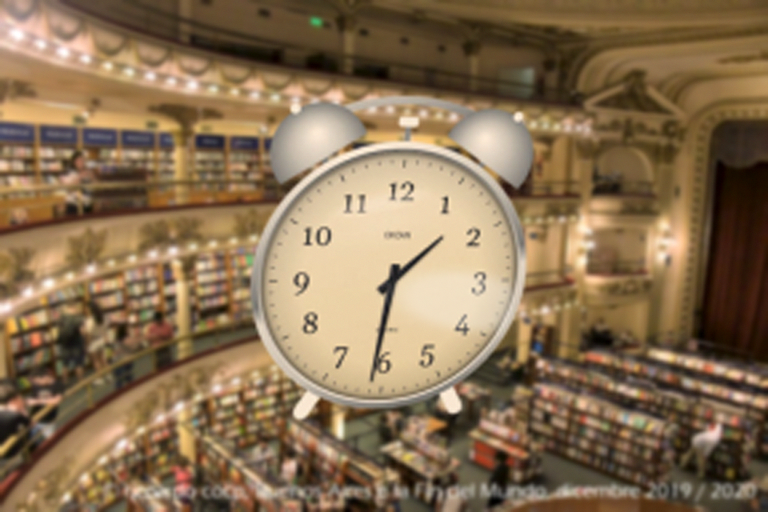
1:31
